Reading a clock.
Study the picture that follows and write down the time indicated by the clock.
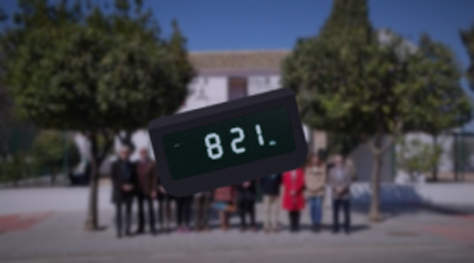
8:21
